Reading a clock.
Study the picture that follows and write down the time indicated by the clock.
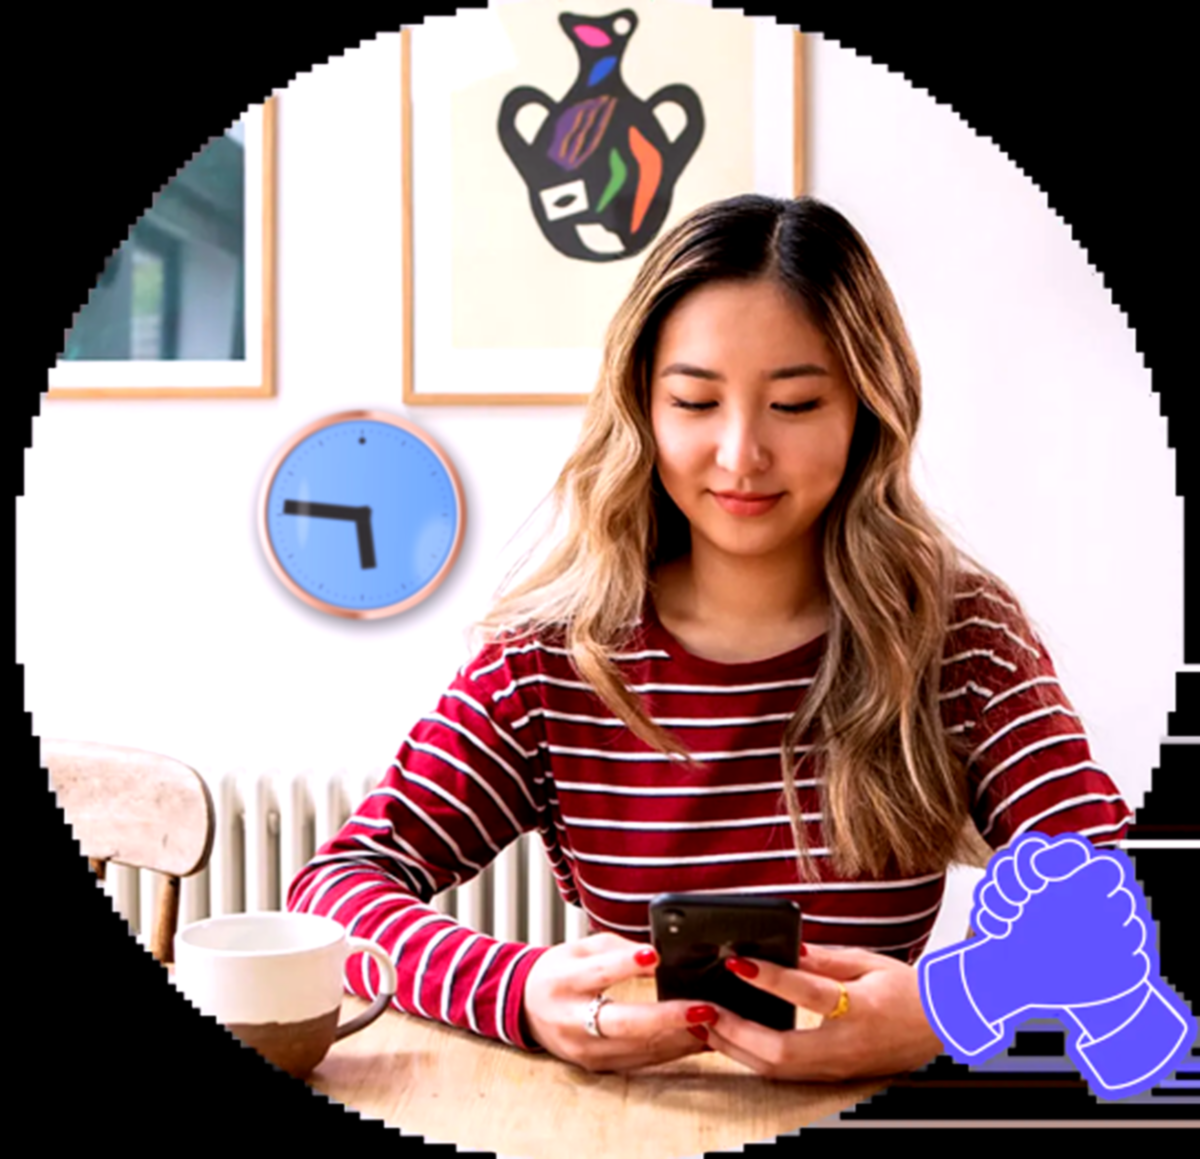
5:46
